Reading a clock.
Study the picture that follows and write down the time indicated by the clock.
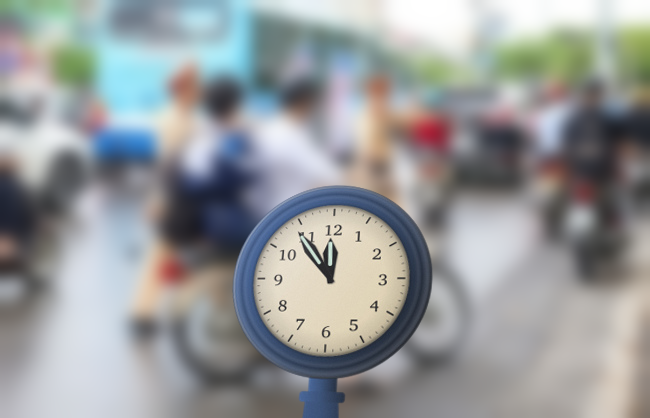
11:54
